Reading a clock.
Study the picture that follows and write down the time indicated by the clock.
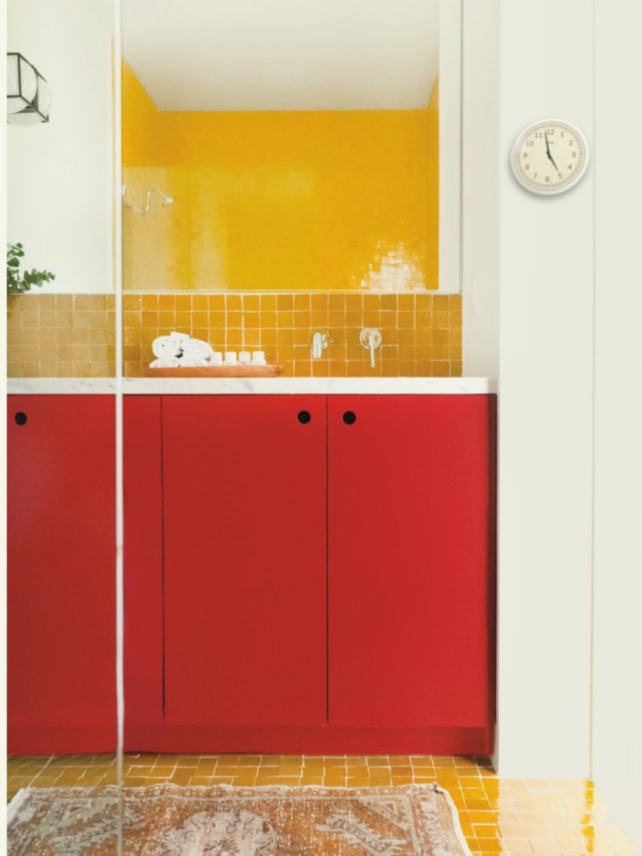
4:58
